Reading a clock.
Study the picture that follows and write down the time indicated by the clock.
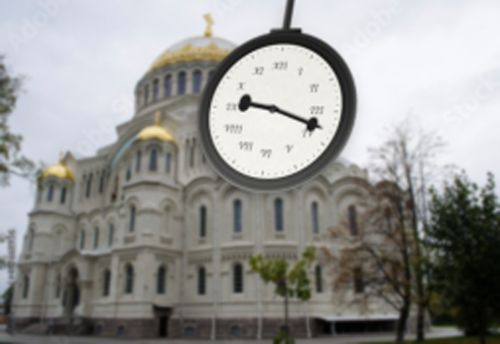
9:18
